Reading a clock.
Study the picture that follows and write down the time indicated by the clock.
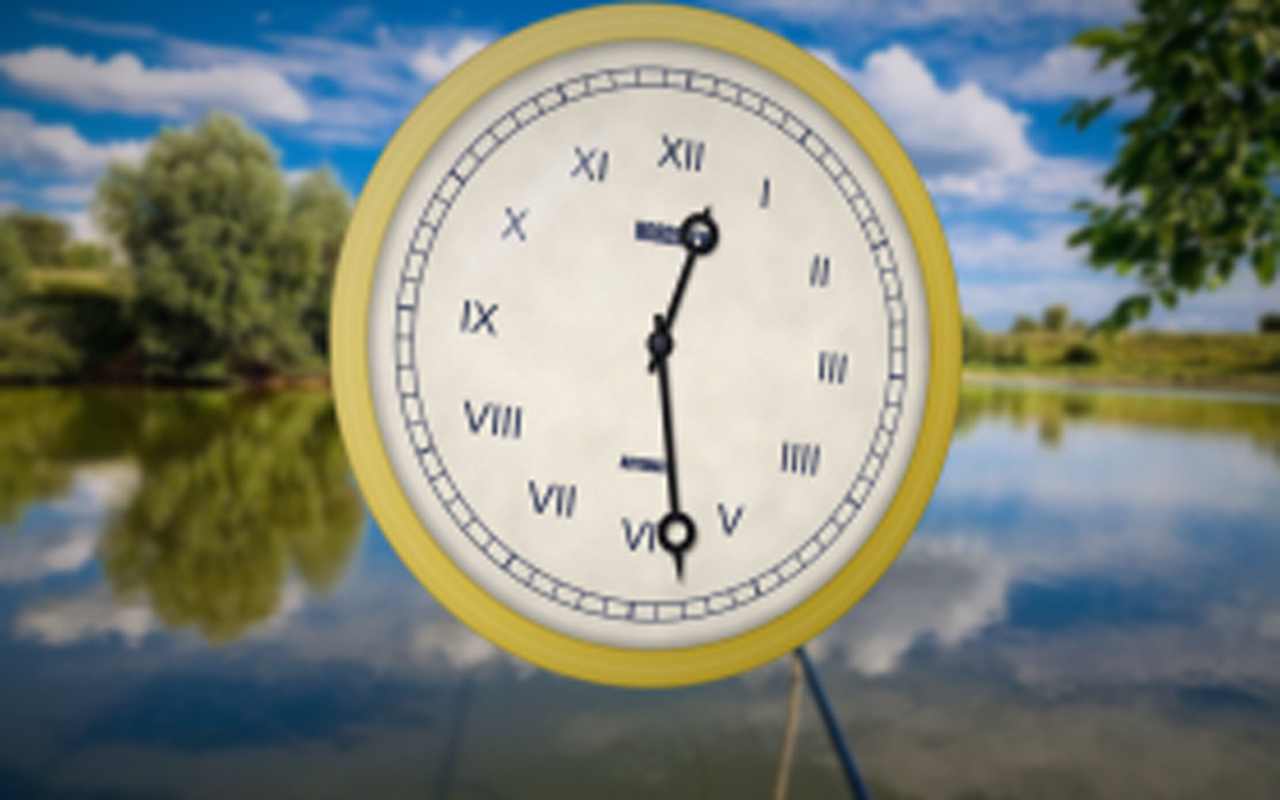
12:28
